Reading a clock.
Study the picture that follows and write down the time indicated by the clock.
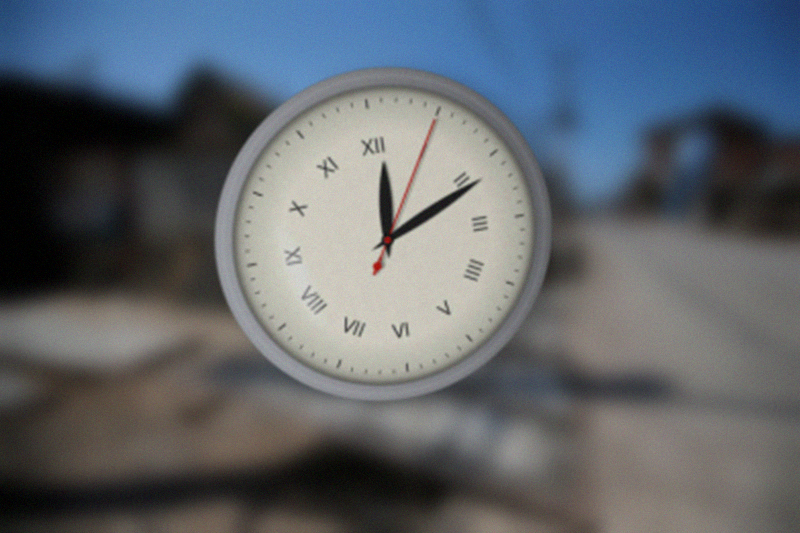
12:11:05
